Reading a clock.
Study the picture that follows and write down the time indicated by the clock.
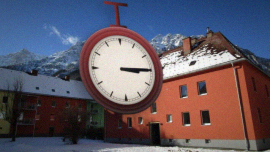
3:15
